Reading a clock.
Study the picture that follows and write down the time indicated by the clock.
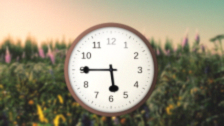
5:45
